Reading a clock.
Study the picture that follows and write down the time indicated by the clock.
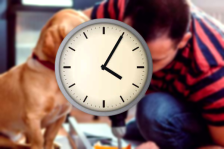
4:05
